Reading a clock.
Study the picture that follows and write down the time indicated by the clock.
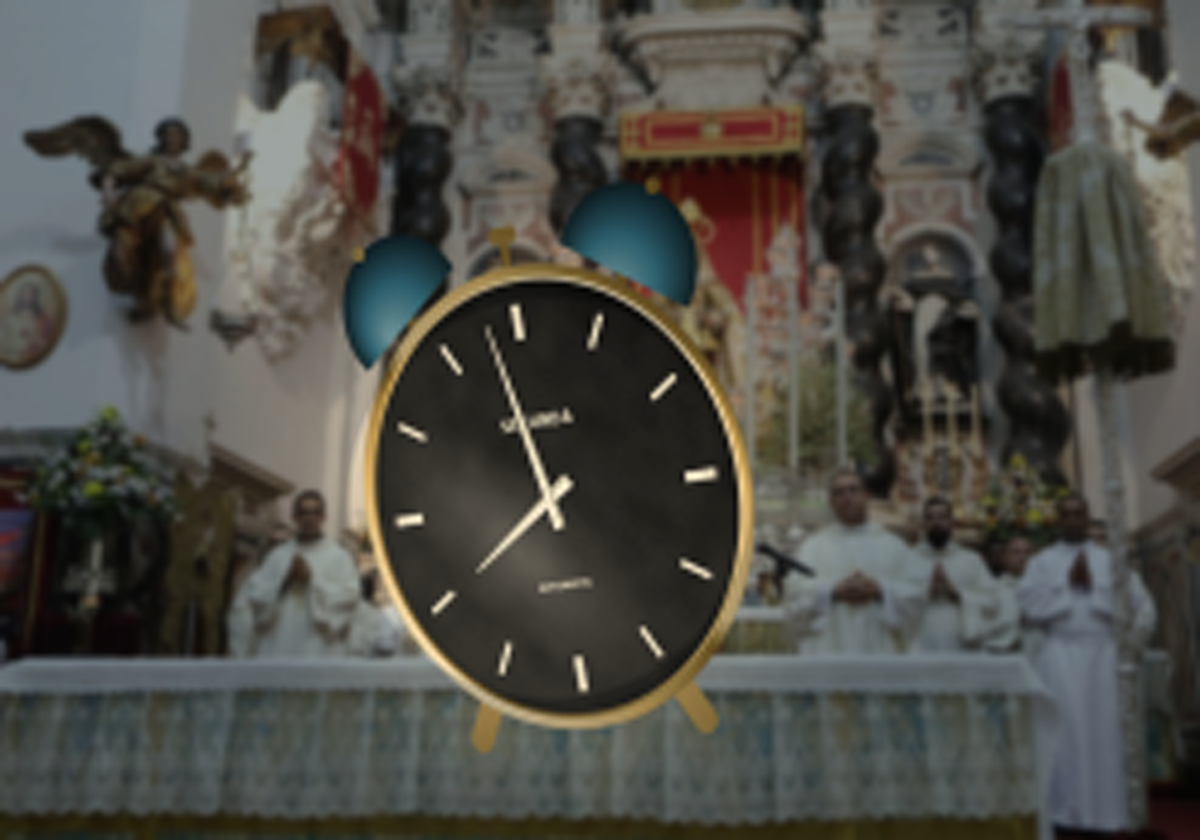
7:58
